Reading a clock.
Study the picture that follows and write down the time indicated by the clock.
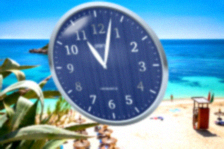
11:03
